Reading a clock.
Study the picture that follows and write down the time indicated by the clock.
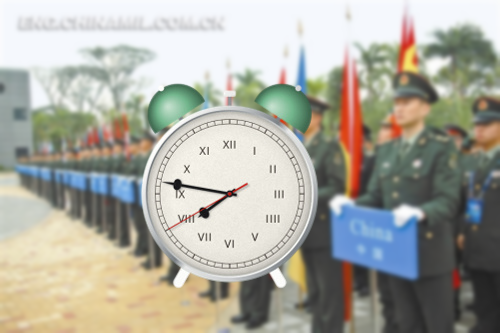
7:46:40
